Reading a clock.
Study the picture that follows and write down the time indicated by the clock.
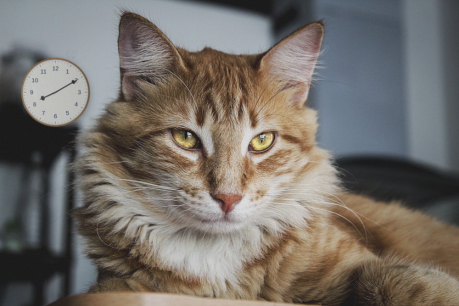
8:10
